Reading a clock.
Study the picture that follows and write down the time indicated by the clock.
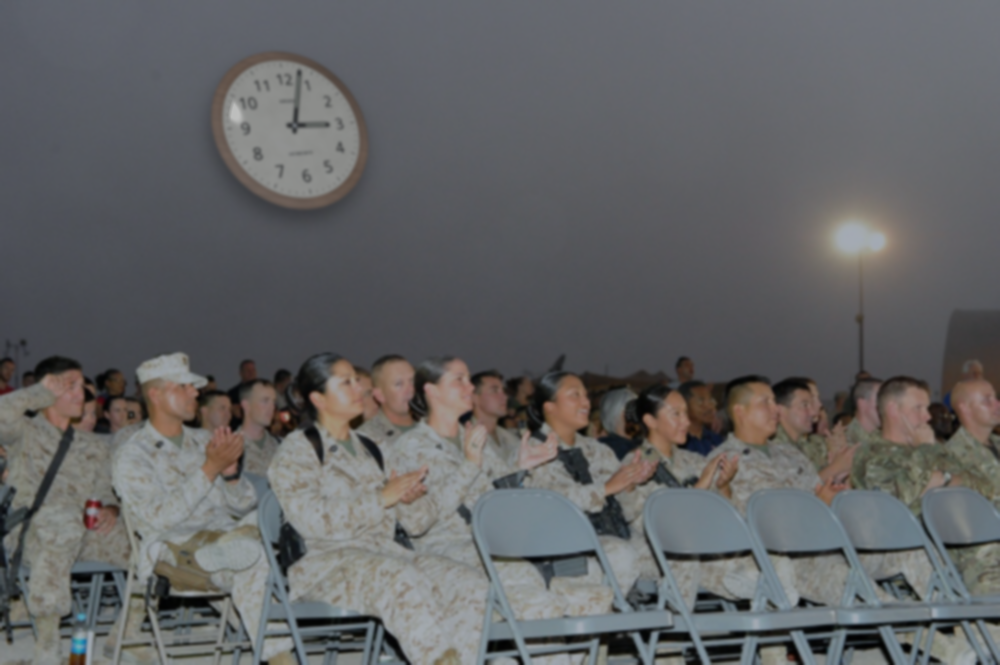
3:03
